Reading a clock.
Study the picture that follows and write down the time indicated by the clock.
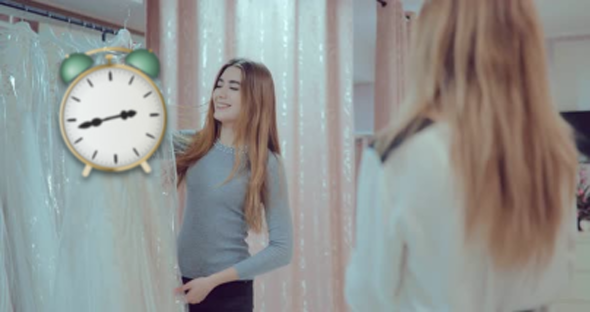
2:43
